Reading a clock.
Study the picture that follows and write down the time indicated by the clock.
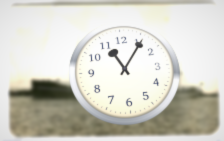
11:06
